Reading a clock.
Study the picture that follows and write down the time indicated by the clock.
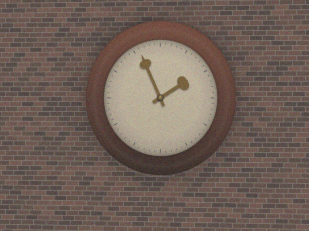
1:56
